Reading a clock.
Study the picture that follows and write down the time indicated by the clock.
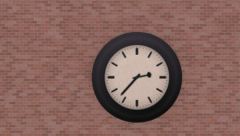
2:37
